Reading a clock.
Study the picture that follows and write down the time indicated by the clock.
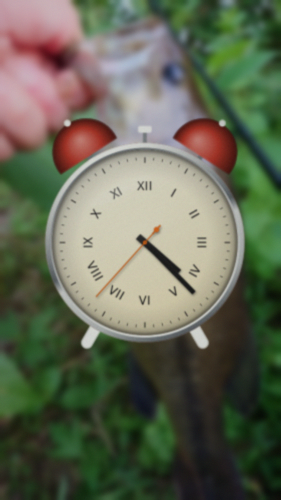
4:22:37
